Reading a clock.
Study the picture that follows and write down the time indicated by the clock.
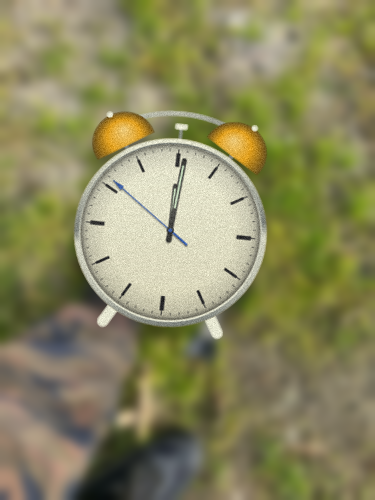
12:00:51
